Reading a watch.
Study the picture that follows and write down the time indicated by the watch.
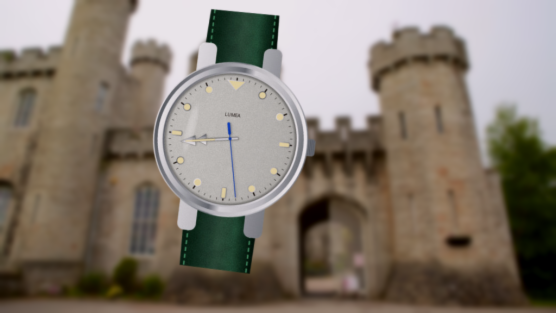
8:43:28
